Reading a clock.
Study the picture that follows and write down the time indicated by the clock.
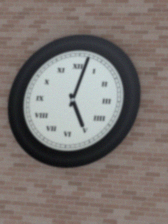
5:02
